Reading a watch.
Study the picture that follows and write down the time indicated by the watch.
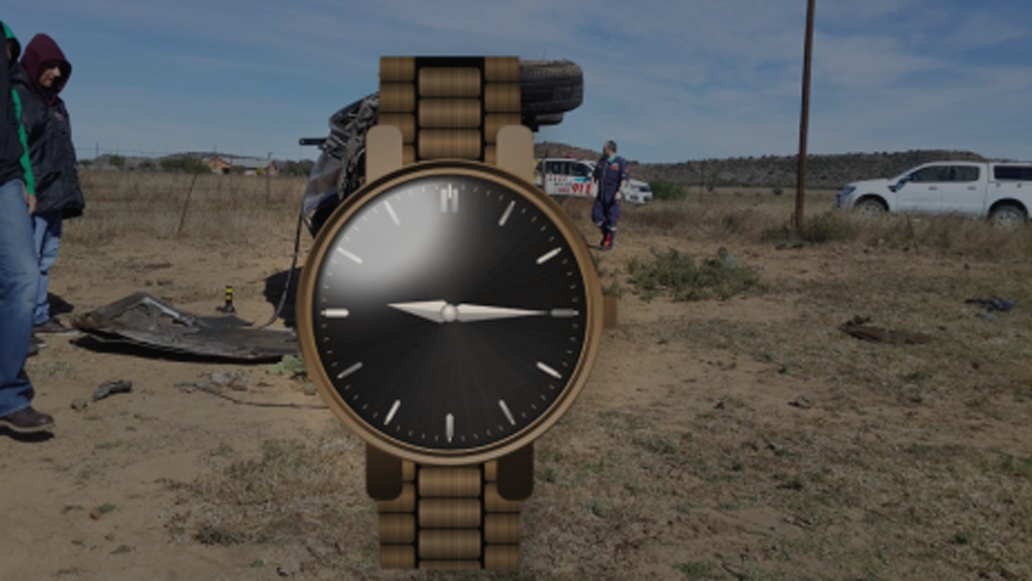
9:15
